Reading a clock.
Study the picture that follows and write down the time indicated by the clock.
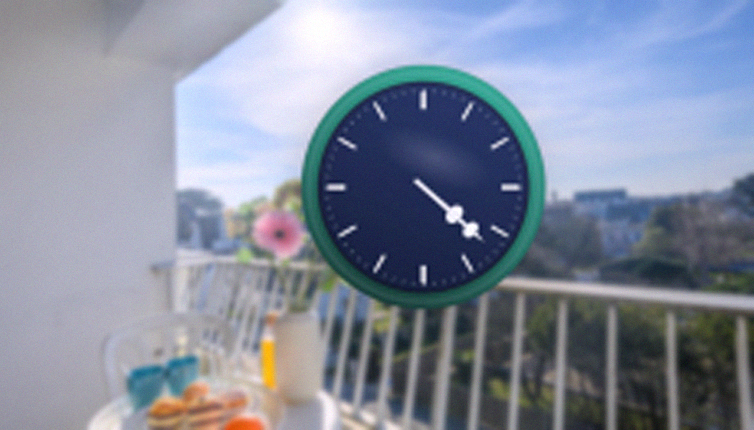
4:22
